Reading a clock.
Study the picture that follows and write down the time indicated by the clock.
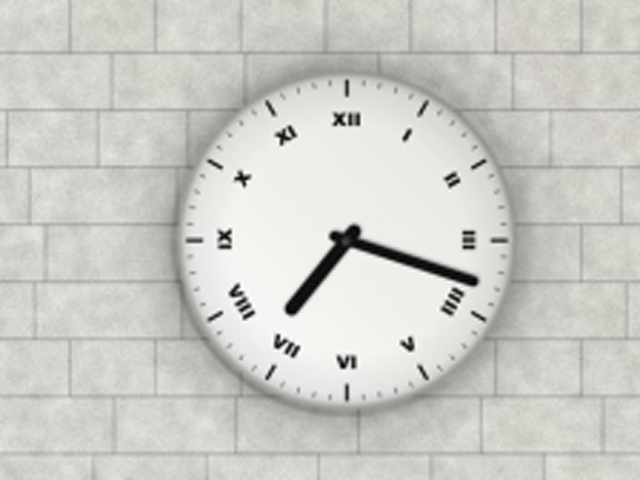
7:18
